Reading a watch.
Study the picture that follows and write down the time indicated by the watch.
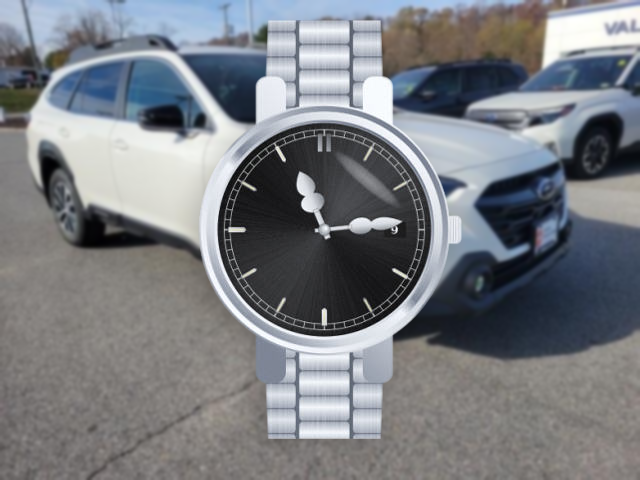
11:14
